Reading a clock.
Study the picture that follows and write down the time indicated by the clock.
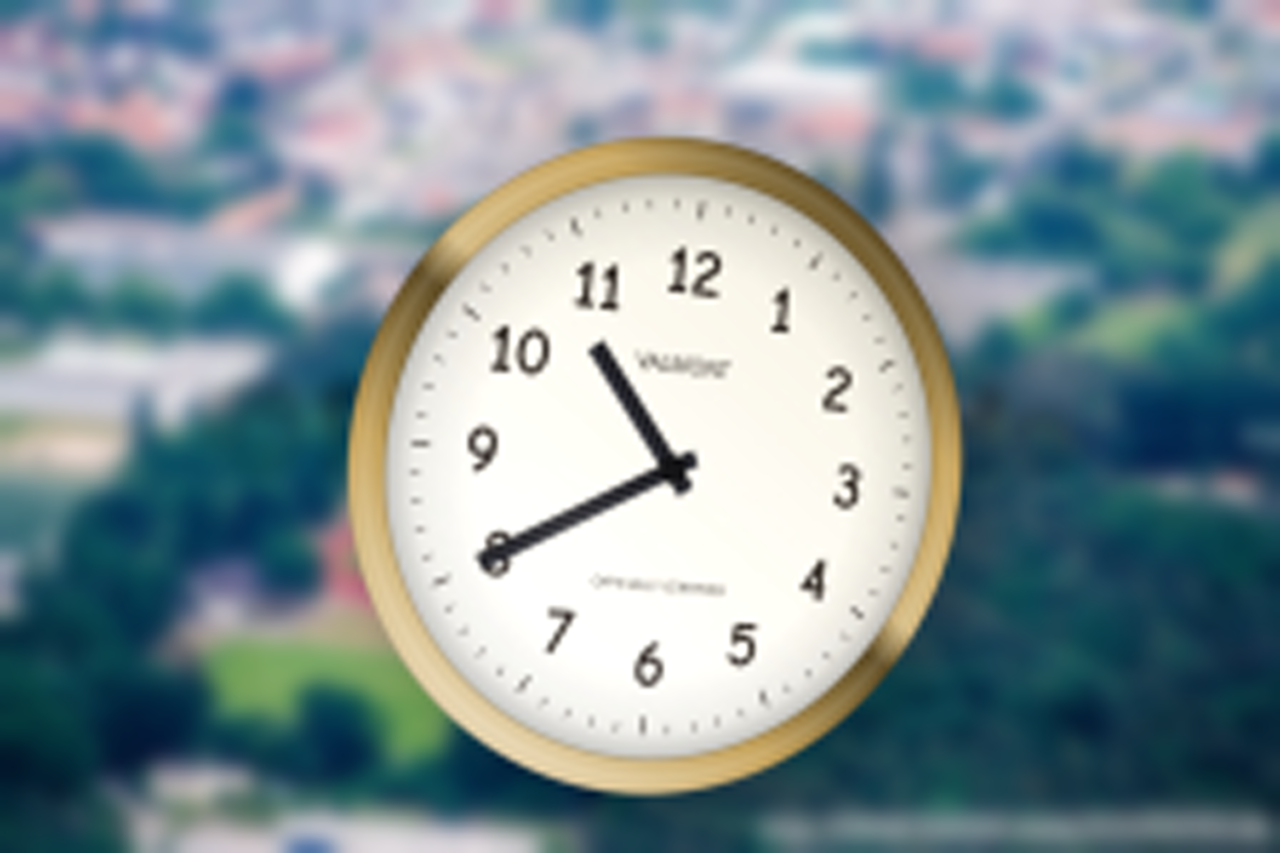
10:40
